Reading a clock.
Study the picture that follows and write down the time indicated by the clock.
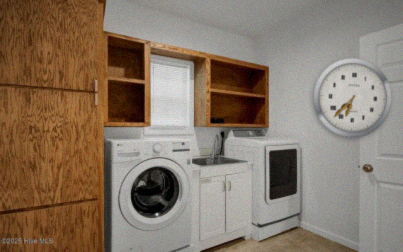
6:37
